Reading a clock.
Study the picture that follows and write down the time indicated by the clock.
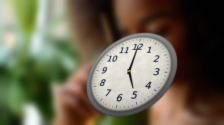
5:00
